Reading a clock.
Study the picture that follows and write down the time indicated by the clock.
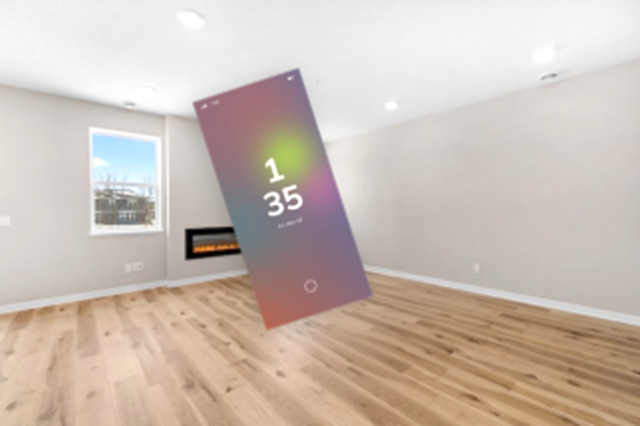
1:35
